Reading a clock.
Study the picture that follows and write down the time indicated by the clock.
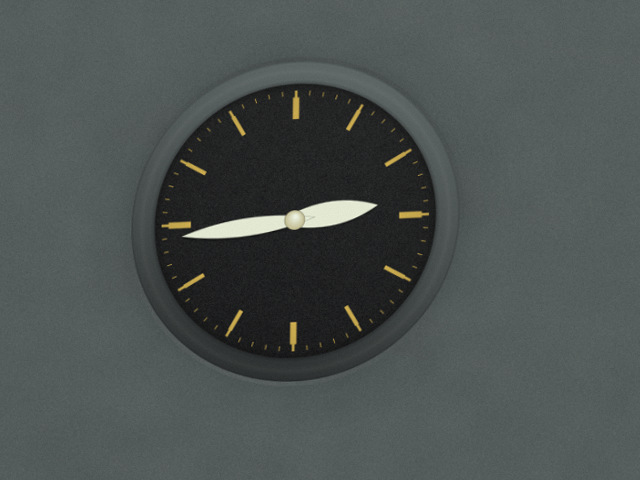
2:44
